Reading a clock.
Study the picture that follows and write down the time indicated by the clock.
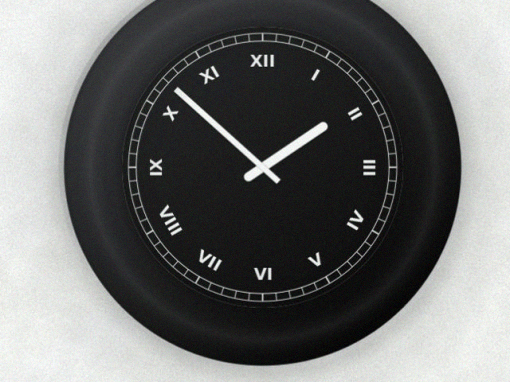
1:52
